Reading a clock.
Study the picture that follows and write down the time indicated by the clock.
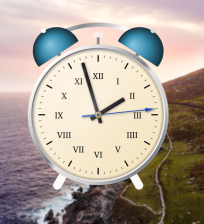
1:57:14
